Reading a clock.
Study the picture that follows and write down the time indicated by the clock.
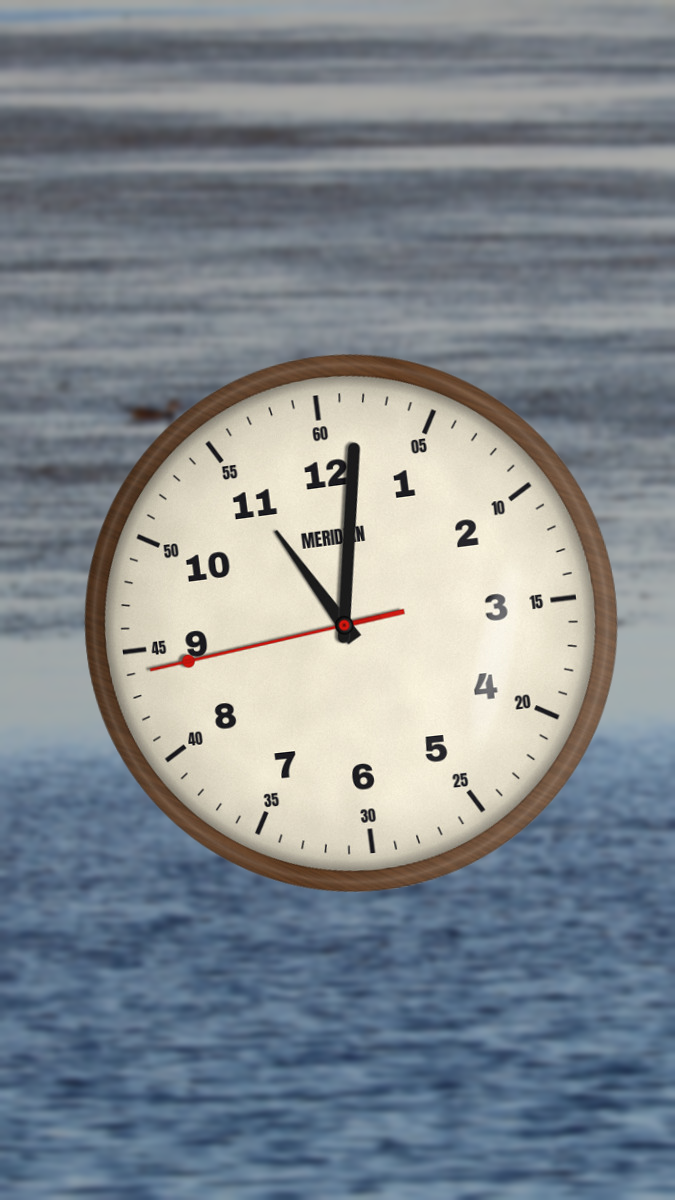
11:01:44
